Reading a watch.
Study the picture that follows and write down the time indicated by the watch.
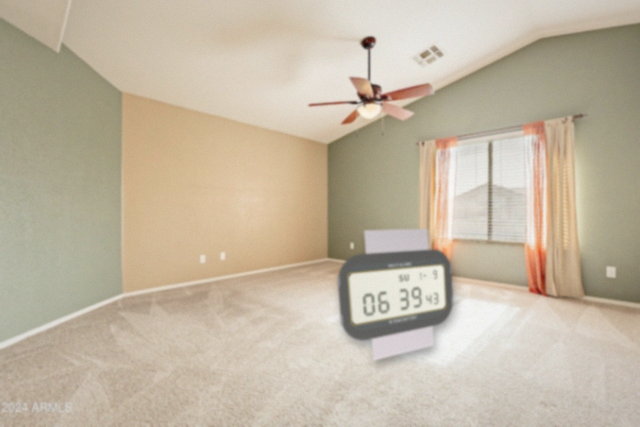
6:39:43
